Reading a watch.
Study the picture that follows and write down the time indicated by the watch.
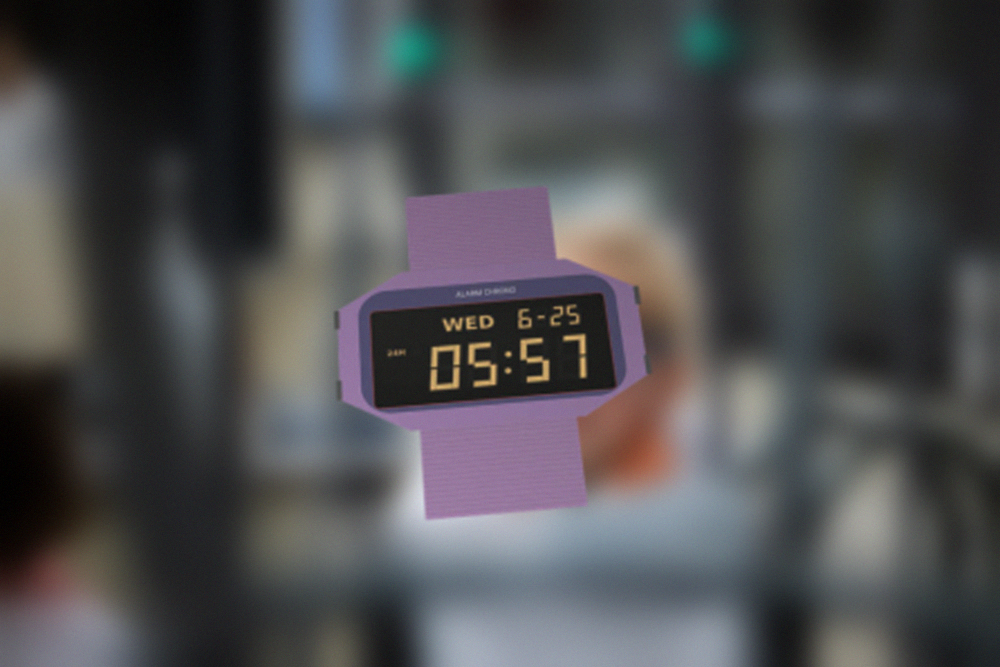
5:57
